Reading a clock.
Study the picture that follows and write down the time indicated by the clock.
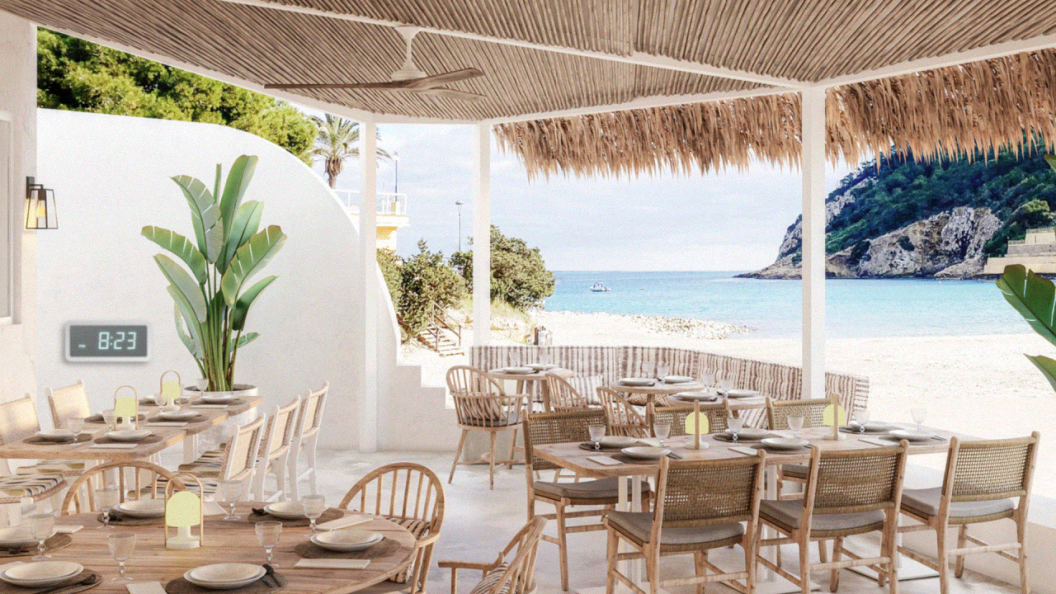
8:23
